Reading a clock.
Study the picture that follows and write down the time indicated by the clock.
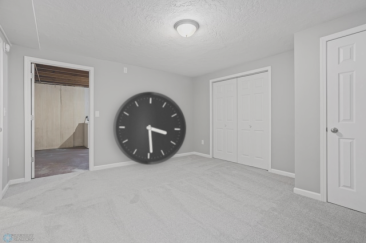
3:29
